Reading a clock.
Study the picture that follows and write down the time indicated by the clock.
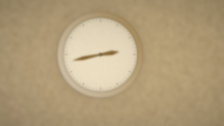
2:43
